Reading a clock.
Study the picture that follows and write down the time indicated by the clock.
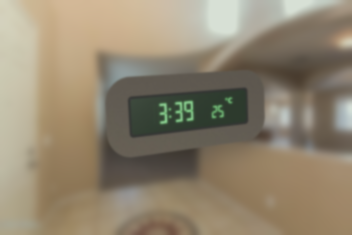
3:39
